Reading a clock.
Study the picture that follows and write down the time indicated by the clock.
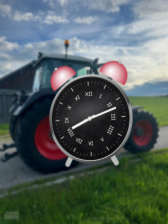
8:12
